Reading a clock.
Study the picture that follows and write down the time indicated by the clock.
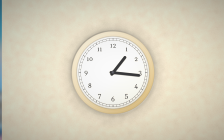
1:16
